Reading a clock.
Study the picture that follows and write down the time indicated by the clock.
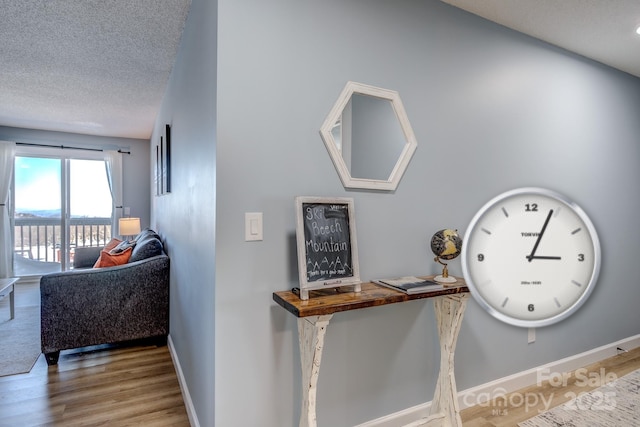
3:04
